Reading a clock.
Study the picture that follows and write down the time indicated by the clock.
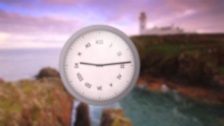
9:14
